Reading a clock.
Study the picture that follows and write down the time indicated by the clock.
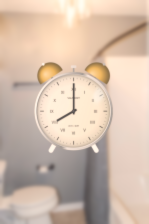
8:00
